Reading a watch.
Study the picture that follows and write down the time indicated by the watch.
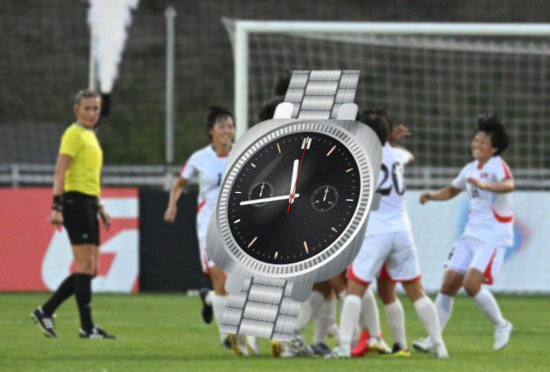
11:43
